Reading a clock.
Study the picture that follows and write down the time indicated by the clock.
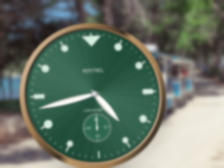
4:43
